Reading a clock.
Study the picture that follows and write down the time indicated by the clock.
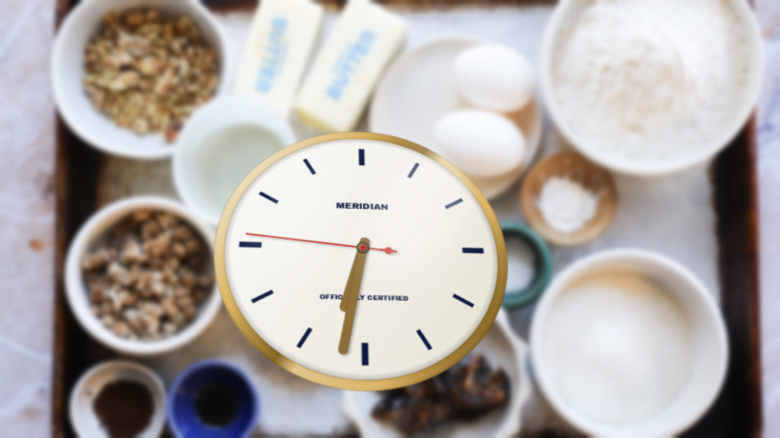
6:31:46
